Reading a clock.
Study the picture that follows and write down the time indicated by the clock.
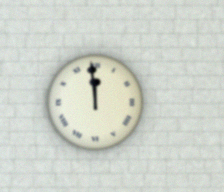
11:59
